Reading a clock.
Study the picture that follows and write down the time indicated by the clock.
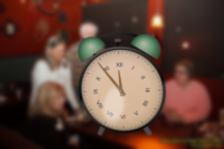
11:54
